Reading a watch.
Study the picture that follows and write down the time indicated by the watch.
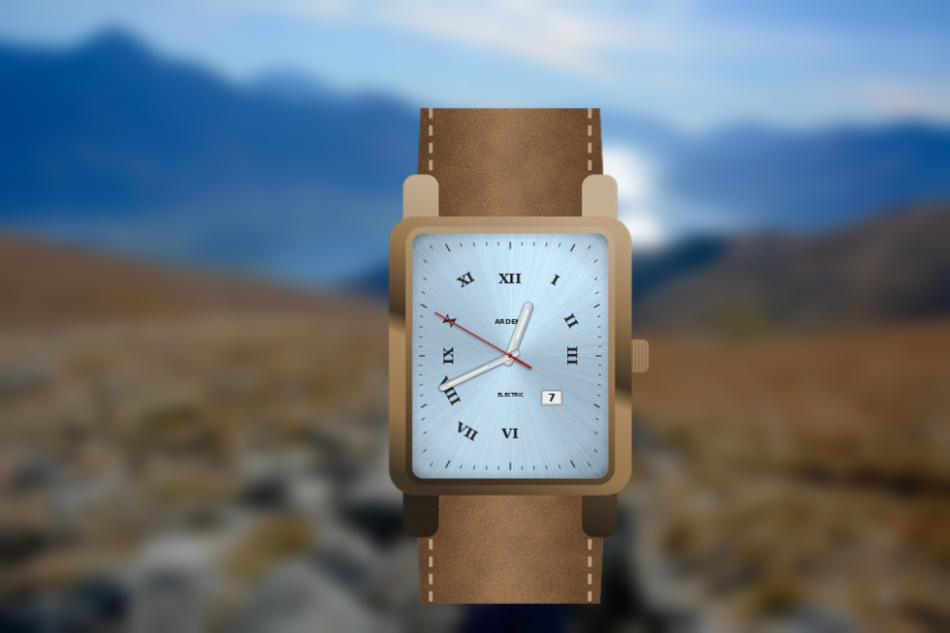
12:40:50
